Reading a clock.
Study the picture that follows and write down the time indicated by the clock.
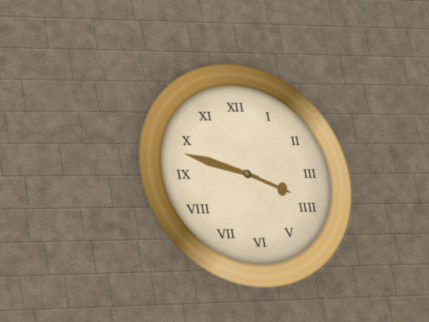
3:48
